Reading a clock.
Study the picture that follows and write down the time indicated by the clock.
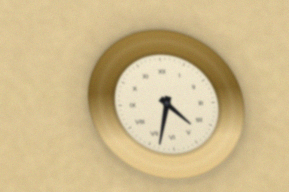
4:33
